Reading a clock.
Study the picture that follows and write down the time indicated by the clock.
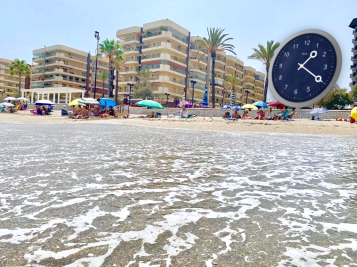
1:20
